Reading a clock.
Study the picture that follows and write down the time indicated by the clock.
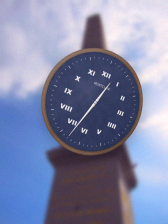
12:33
